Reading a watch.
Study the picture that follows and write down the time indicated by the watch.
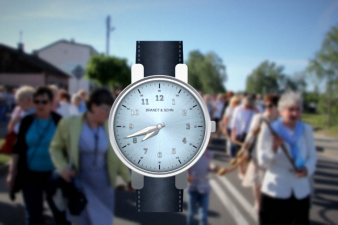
7:42
